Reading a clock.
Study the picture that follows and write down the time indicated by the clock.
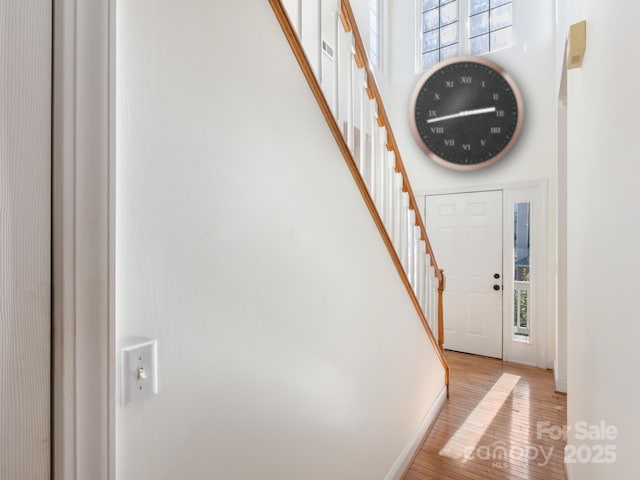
2:43
